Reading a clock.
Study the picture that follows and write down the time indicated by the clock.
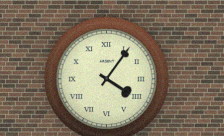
4:06
